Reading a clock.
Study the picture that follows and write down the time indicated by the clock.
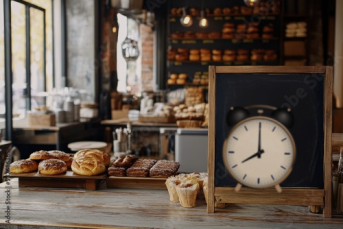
8:00
